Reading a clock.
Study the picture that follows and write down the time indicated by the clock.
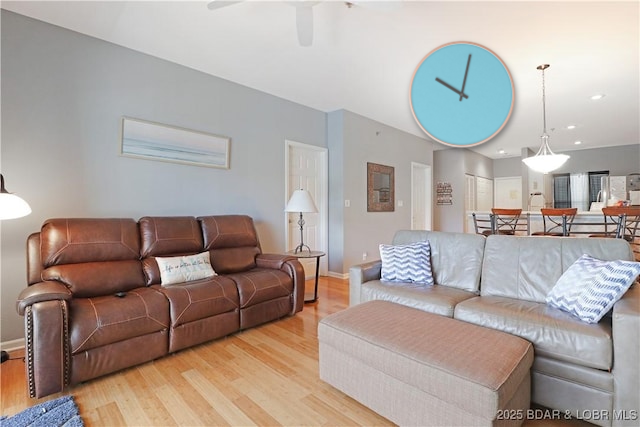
10:02
